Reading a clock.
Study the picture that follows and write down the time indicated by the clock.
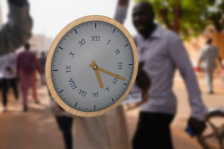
5:19
